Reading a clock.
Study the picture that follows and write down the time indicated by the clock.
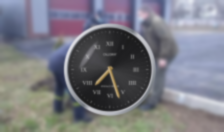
7:27
